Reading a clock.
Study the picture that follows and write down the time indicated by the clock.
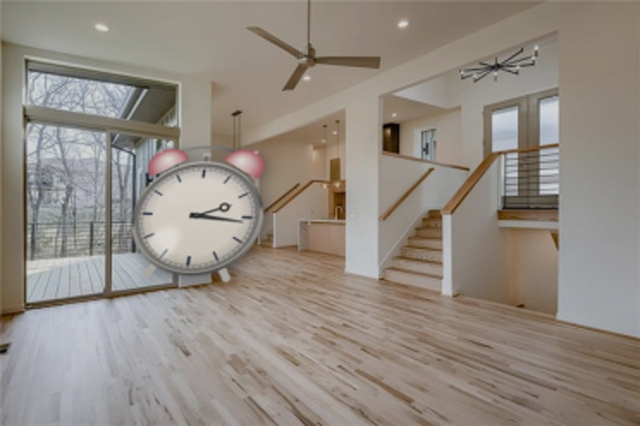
2:16
